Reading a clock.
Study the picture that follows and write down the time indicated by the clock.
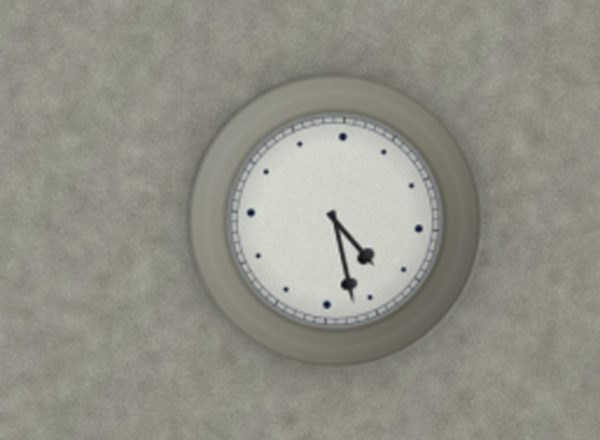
4:27
